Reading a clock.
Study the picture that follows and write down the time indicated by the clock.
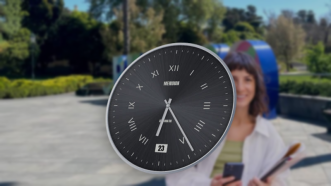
6:24
